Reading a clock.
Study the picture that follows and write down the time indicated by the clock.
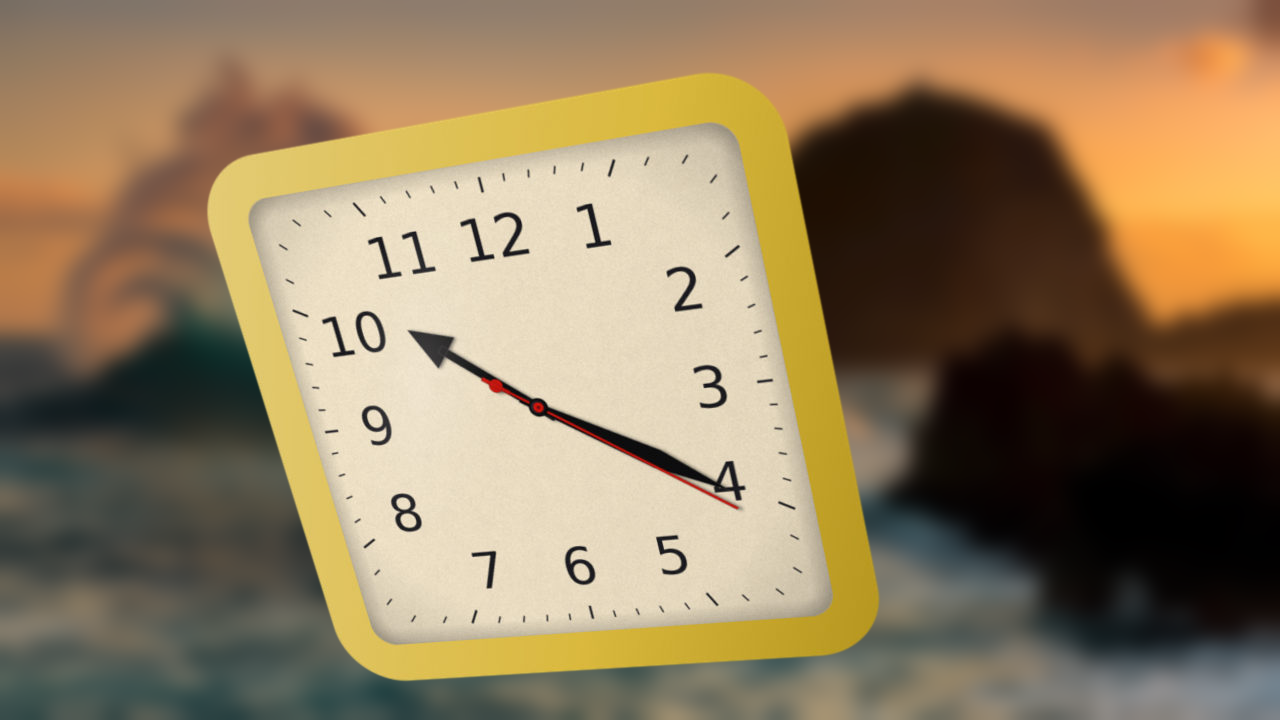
10:20:21
